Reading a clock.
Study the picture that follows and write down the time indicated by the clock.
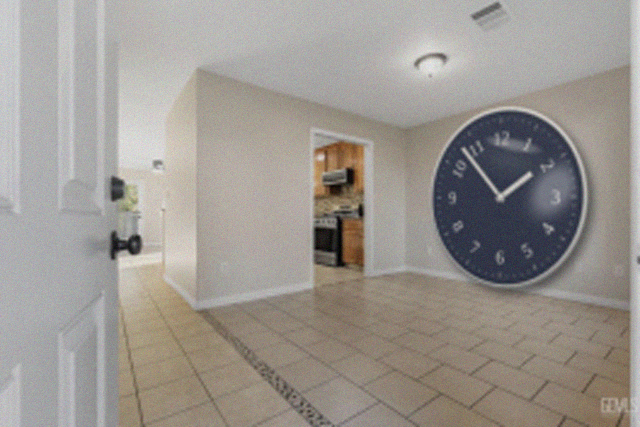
1:53
